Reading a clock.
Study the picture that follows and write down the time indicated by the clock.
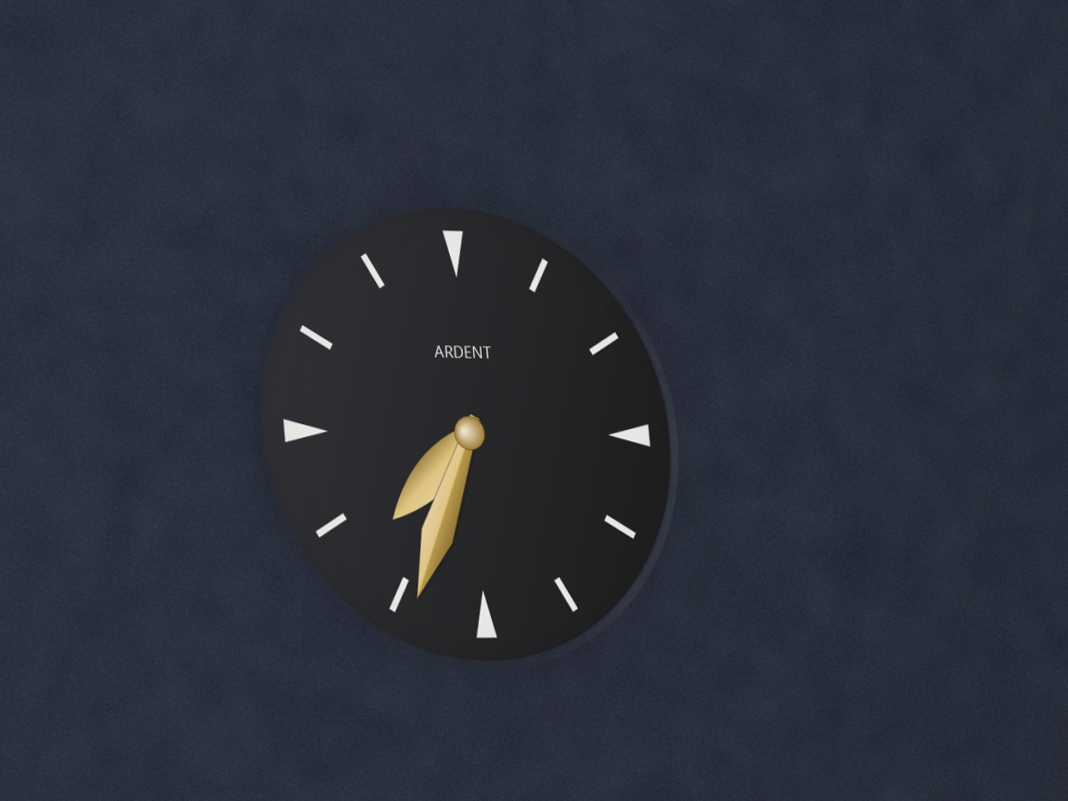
7:34
